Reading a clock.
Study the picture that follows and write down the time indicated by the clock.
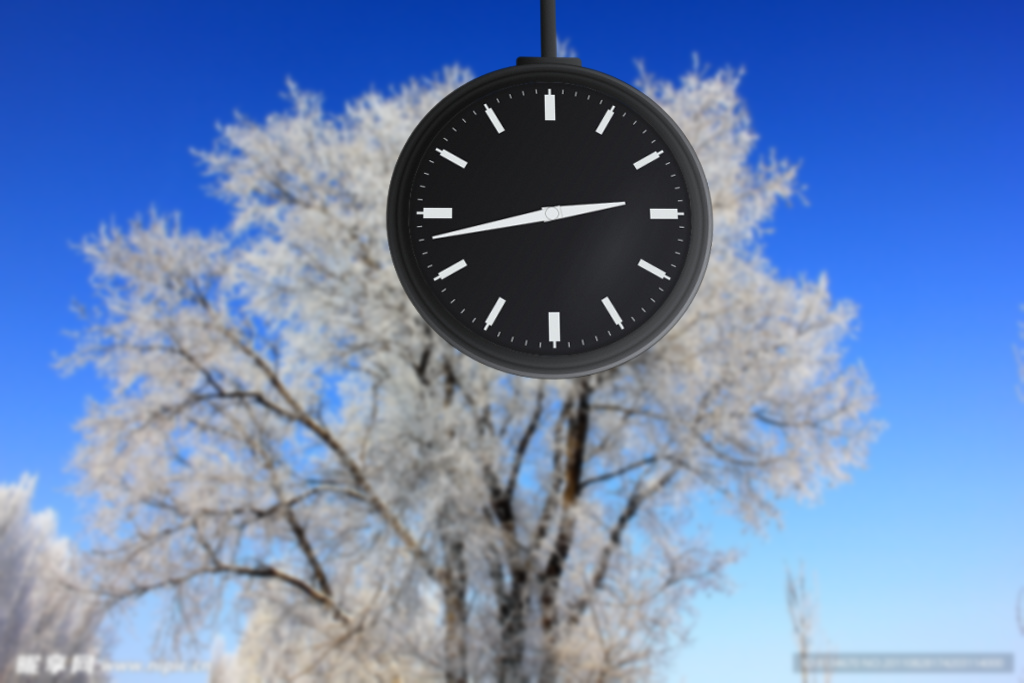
2:43
